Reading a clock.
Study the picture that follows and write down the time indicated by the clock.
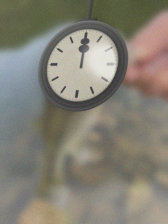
12:00
